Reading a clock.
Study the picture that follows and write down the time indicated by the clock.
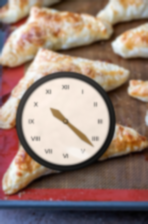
10:22
